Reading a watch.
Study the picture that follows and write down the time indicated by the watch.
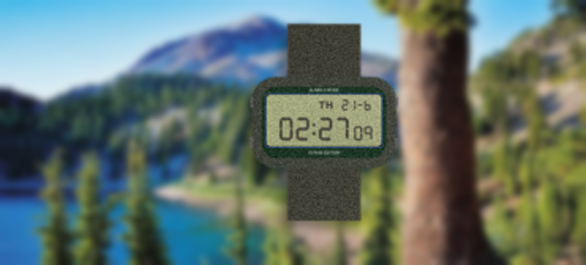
2:27:09
